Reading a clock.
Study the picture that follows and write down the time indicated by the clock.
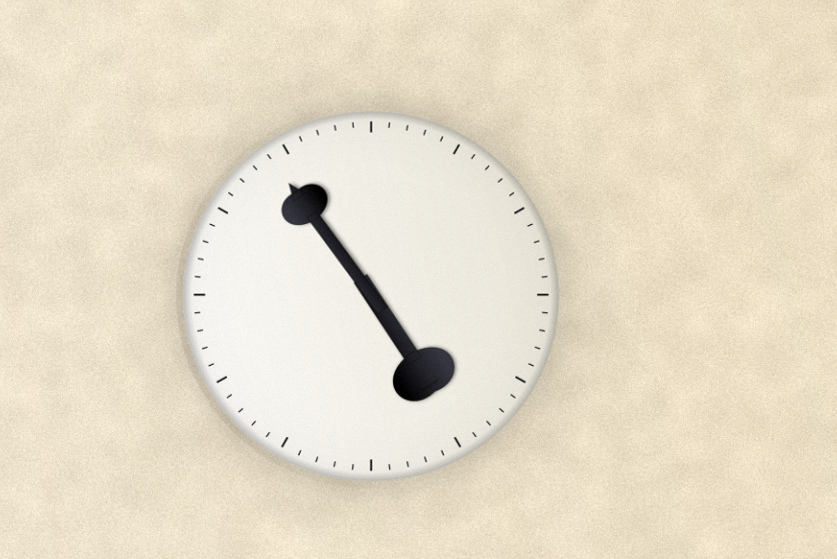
4:54
